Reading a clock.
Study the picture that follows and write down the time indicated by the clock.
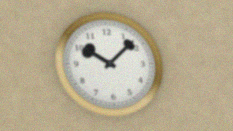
10:08
